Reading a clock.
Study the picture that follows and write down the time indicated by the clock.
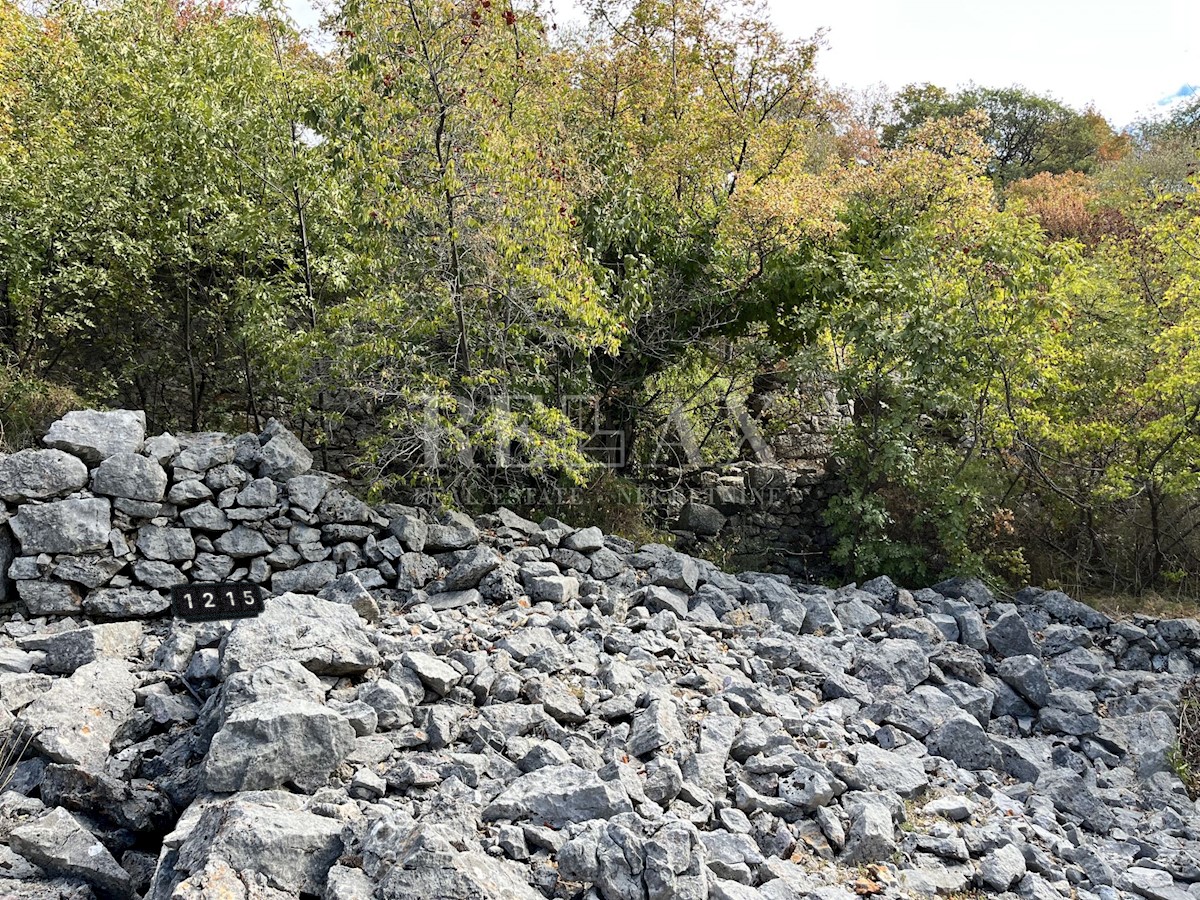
12:15
